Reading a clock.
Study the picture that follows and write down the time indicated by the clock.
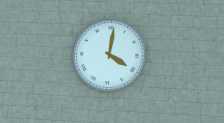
4:01
